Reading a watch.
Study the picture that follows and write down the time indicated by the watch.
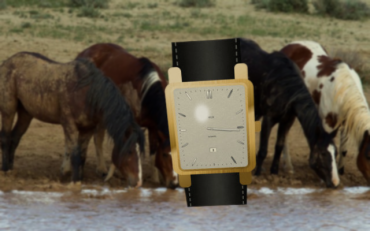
3:16
